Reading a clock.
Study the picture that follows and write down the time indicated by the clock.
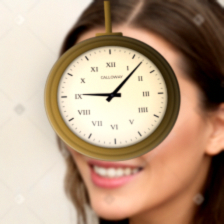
9:07
